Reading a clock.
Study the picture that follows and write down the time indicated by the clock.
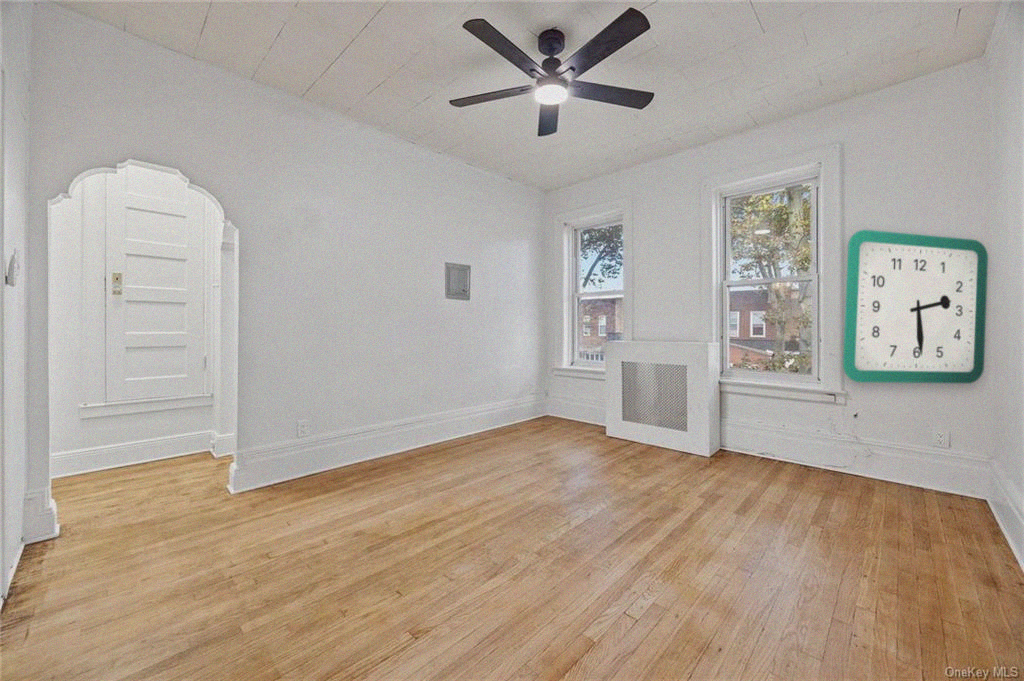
2:29
